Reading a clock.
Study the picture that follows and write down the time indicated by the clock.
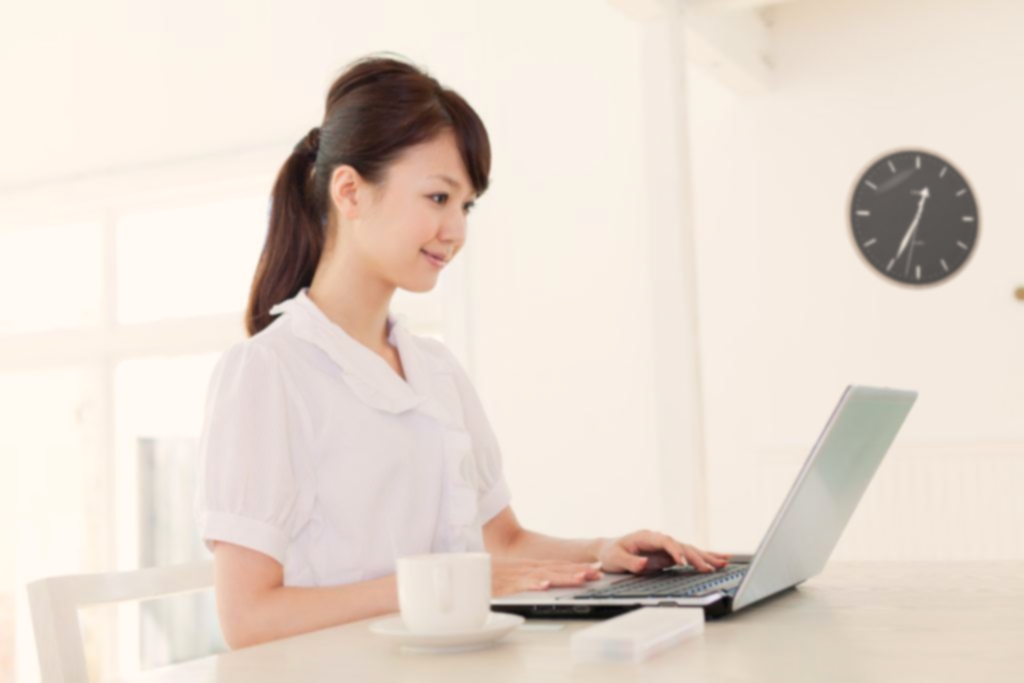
12:34:32
